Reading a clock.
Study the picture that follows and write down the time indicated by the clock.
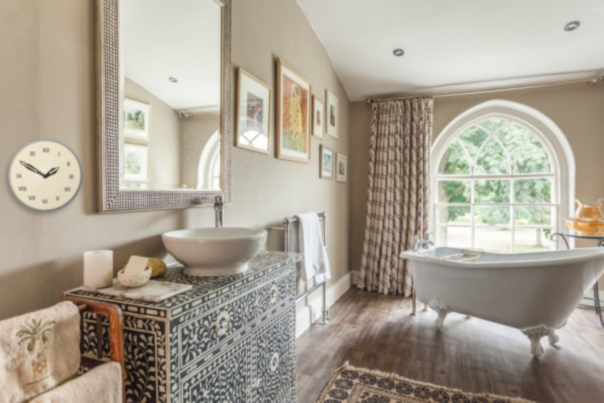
1:50
